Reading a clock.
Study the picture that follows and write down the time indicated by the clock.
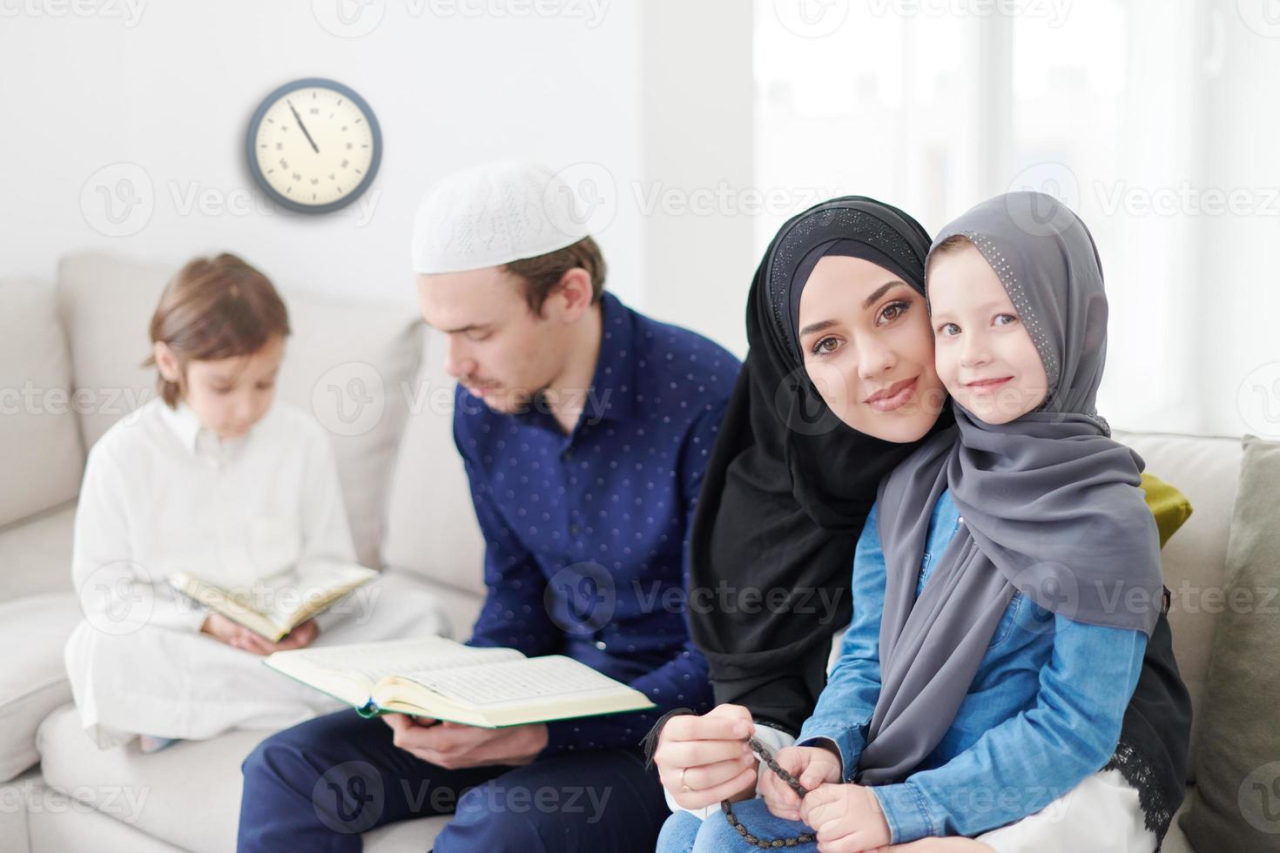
10:55
